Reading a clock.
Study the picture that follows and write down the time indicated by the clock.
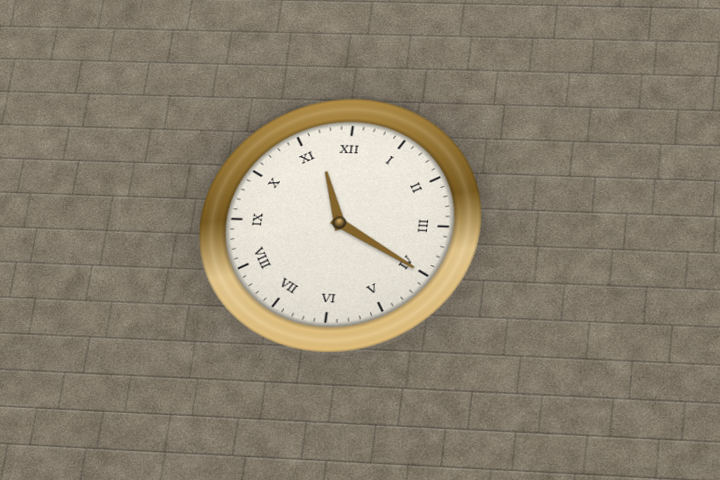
11:20
